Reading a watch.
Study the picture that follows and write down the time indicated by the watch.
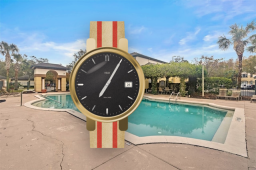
7:05
